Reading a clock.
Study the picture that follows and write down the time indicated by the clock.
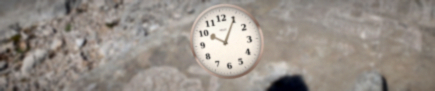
10:05
